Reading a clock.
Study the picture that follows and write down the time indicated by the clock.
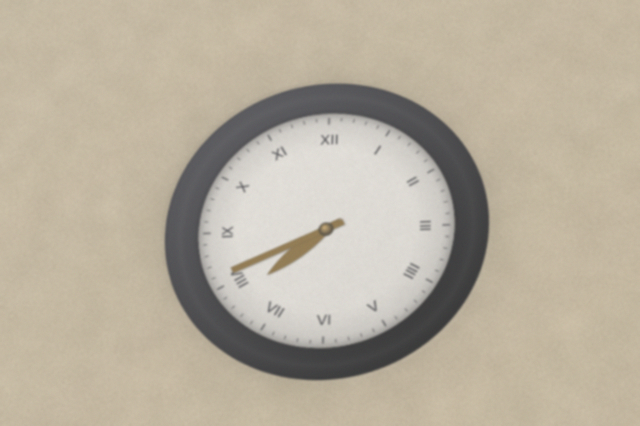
7:41
